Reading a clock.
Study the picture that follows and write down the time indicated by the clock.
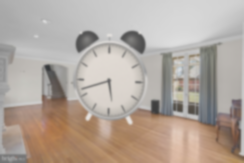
5:42
